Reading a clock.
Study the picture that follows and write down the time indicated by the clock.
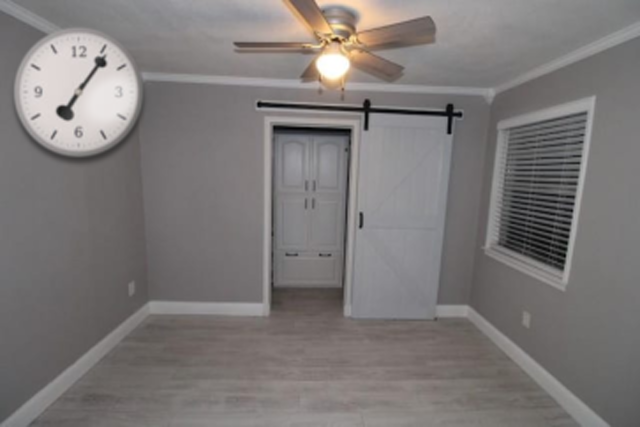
7:06
